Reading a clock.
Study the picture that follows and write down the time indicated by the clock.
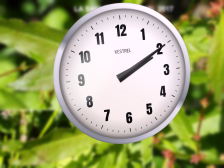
2:10
